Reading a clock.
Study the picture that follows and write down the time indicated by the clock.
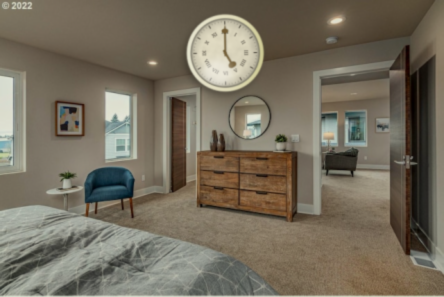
5:00
